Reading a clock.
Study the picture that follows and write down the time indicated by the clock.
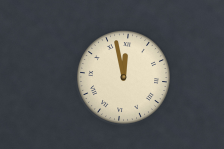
11:57
